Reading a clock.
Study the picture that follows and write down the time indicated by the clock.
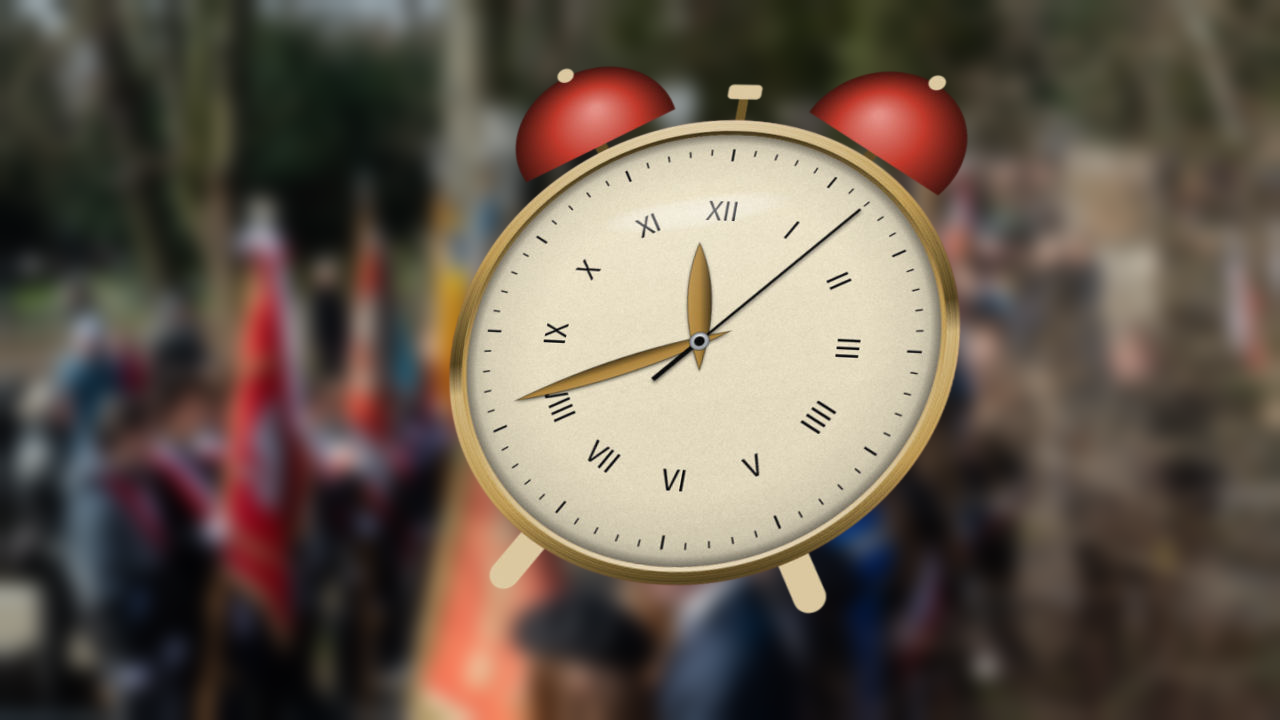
11:41:07
